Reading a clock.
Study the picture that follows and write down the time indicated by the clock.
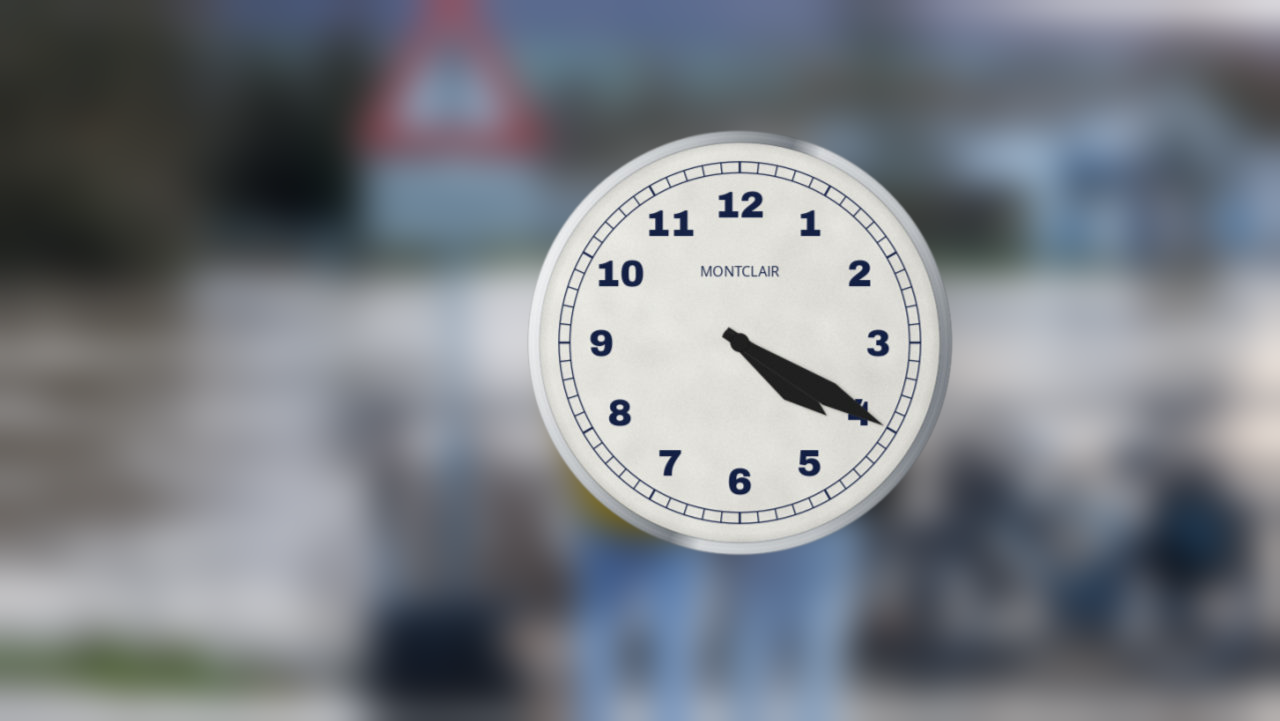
4:20
